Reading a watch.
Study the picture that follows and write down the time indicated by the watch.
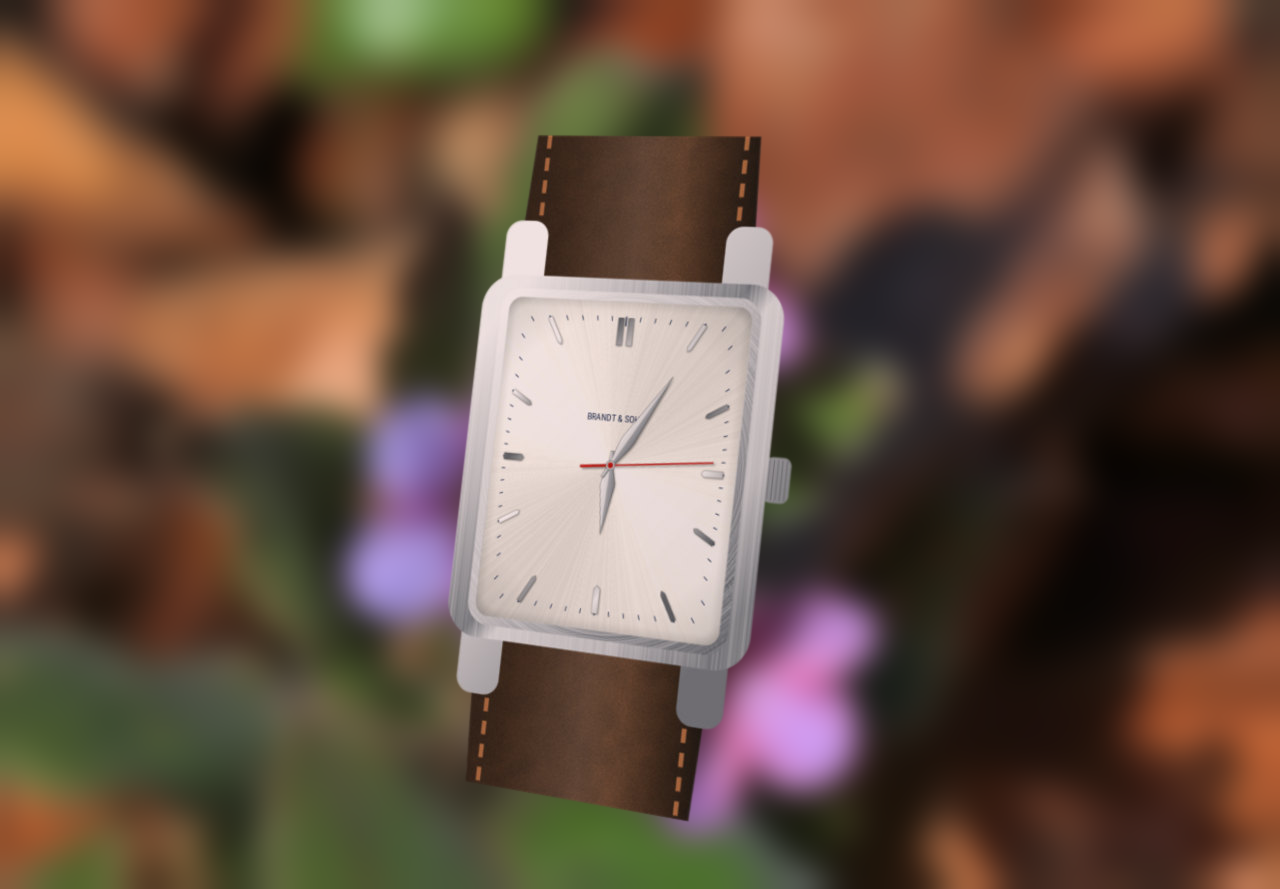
6:05:14
